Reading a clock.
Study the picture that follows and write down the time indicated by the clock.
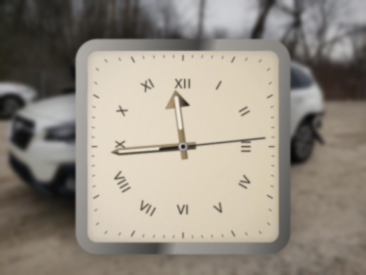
11:44:14
